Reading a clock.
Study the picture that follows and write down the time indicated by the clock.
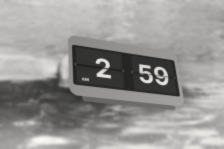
2:59
